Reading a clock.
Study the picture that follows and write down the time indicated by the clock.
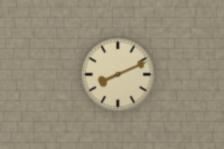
8:11
